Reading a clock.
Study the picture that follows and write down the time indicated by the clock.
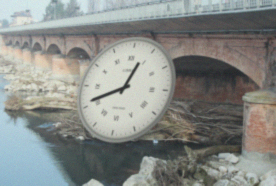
12:41
